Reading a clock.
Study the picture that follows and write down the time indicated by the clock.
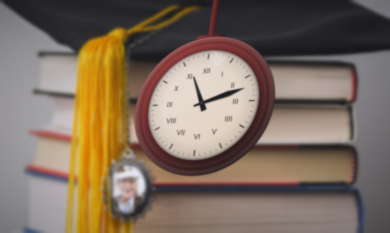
11:12
